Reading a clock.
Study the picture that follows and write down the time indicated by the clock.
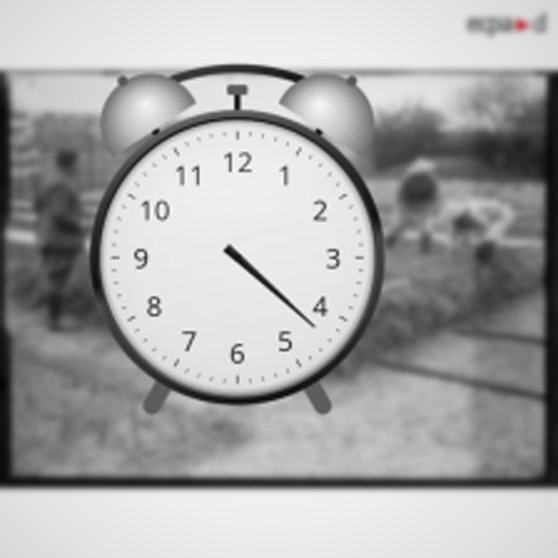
4:22
